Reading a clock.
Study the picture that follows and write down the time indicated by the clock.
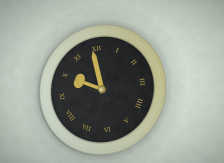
9:59
